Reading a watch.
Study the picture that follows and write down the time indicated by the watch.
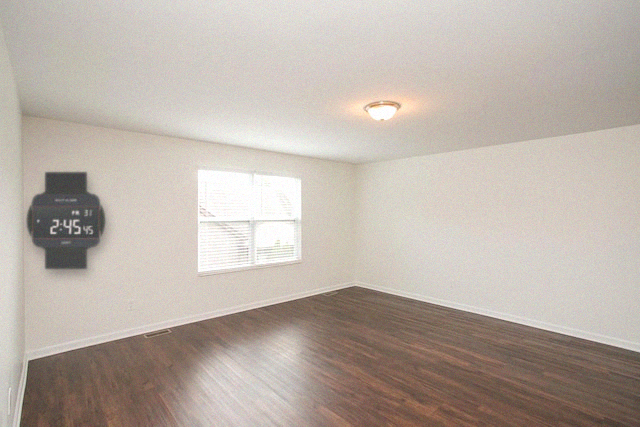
2:45
